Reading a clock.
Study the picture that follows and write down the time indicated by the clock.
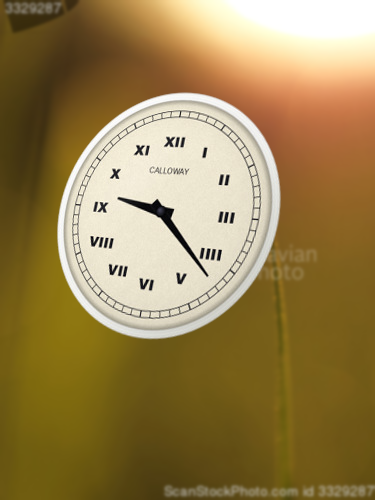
9:22
